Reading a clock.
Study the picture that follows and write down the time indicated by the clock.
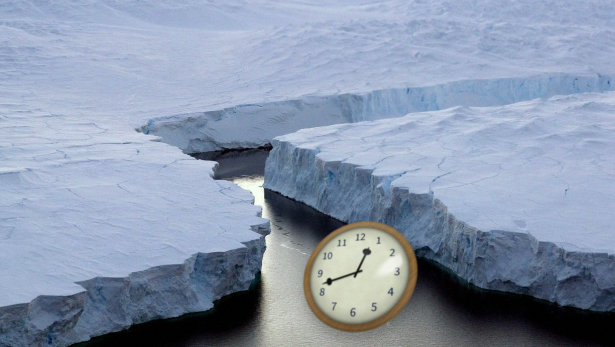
12:42
